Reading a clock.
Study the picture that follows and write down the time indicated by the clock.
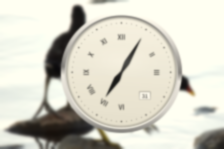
7:05
